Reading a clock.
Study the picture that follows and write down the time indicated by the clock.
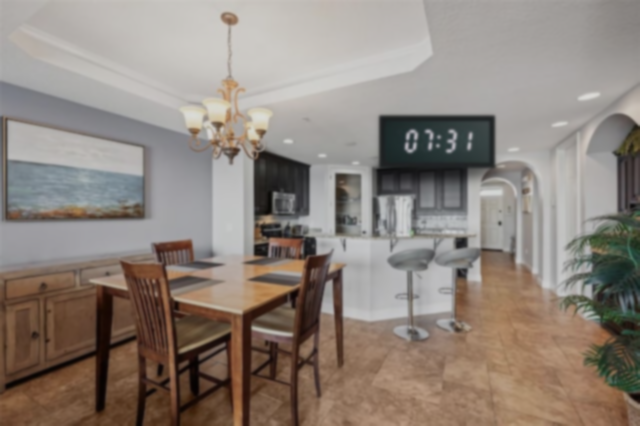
7:31
